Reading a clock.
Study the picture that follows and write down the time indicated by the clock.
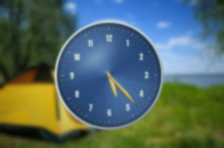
5:23
